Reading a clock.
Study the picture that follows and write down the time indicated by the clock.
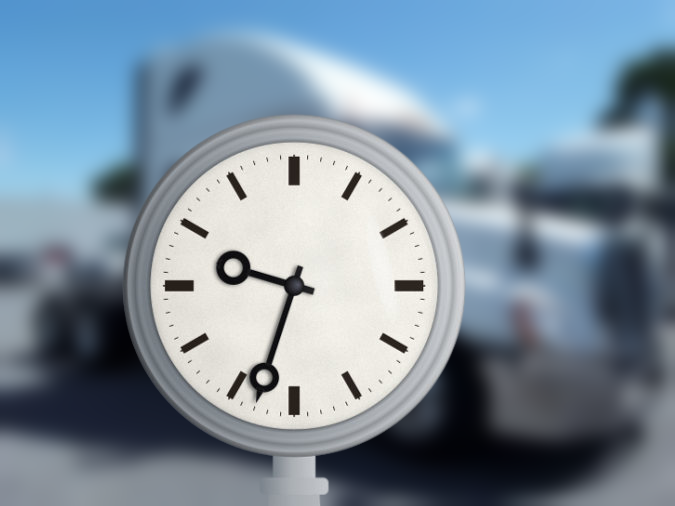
9:33
